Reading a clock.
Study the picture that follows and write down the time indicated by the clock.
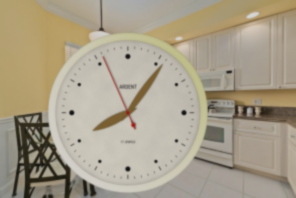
8:05:56
